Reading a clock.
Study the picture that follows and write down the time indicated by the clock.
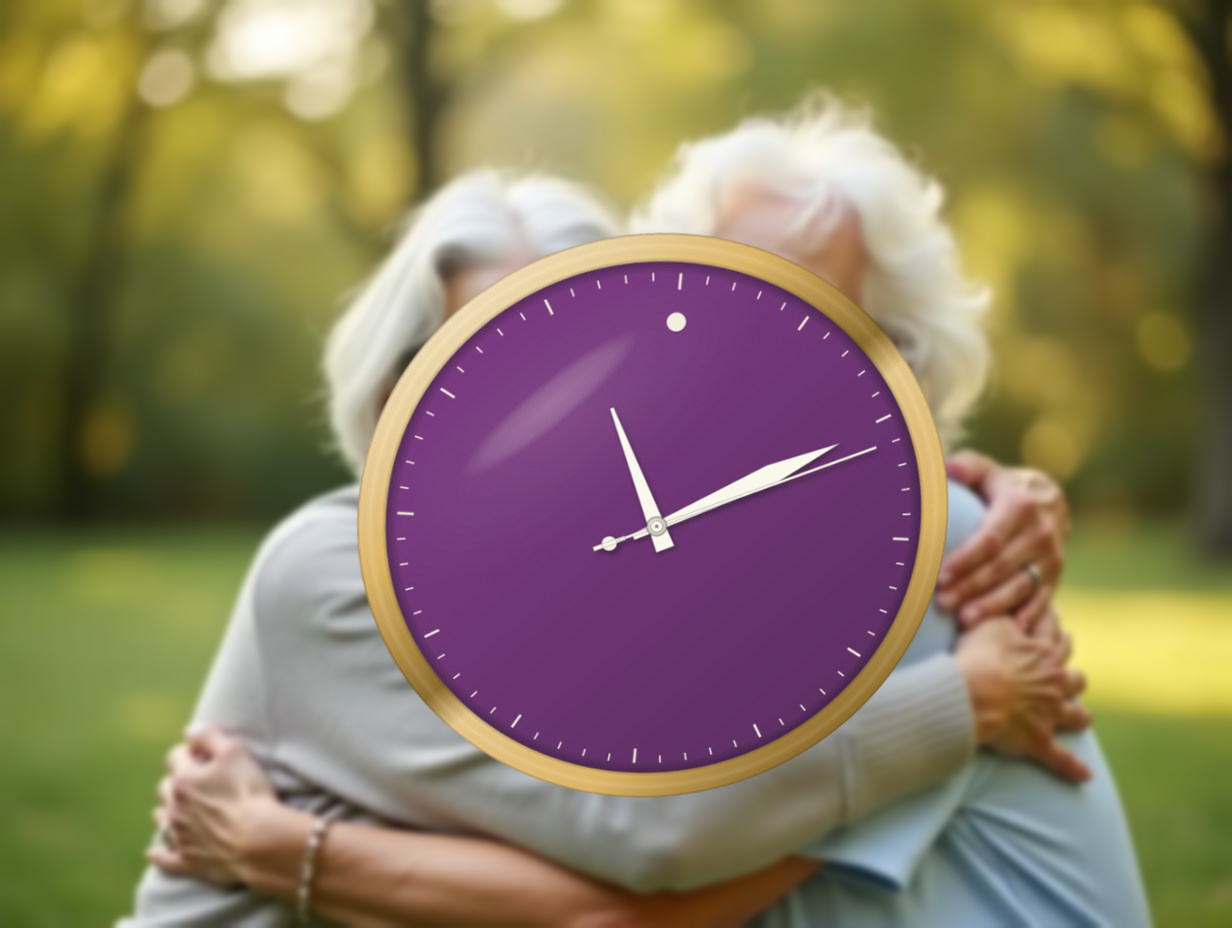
11:10:11
